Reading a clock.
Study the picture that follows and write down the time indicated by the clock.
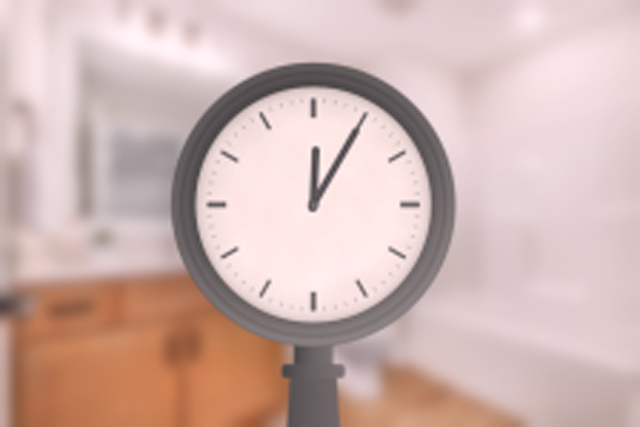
12:05
